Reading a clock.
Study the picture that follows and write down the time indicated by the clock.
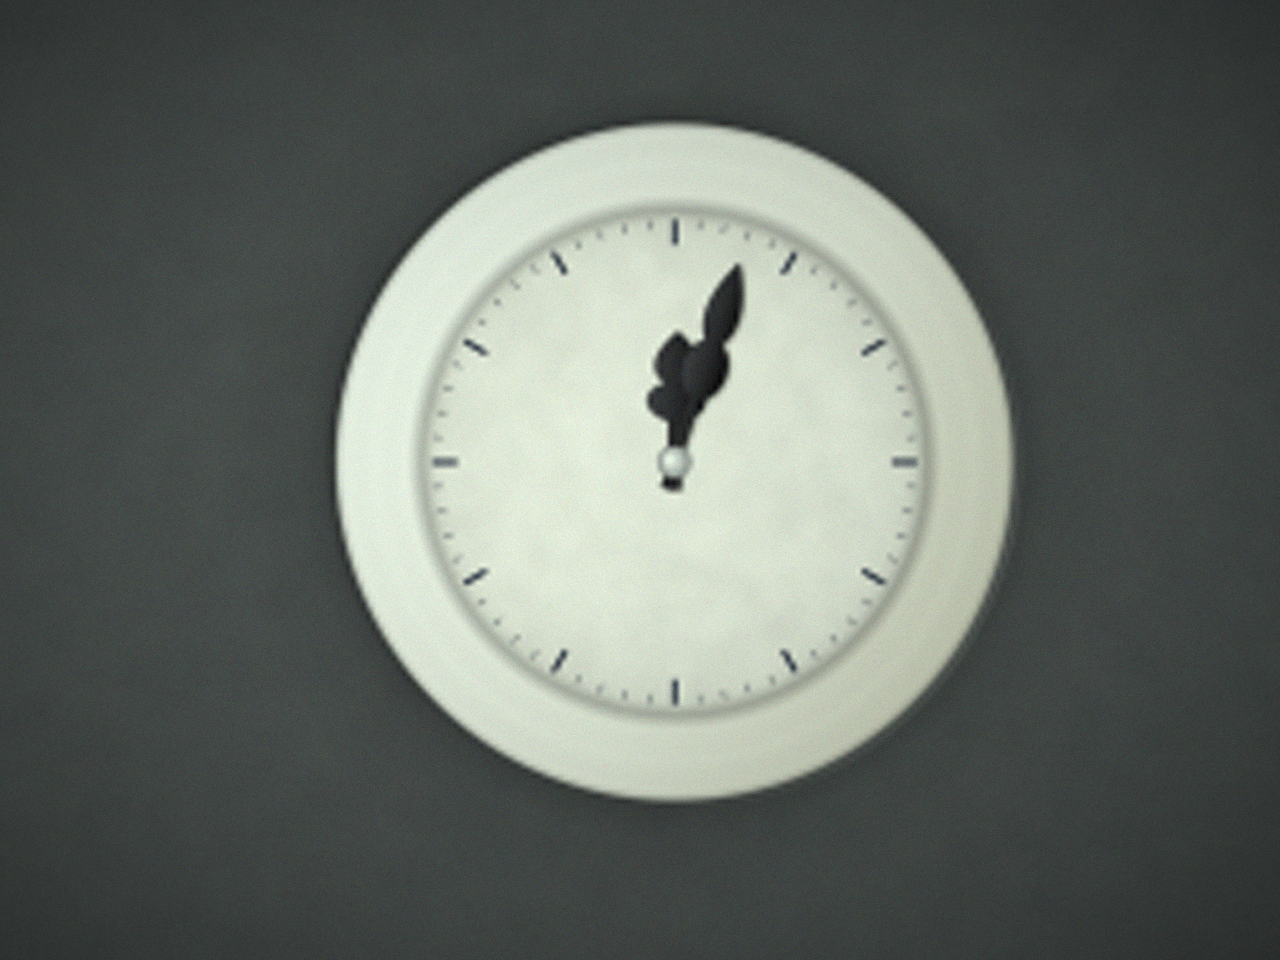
12:03
